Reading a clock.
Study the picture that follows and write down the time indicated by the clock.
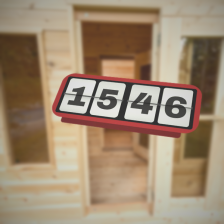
15:46
